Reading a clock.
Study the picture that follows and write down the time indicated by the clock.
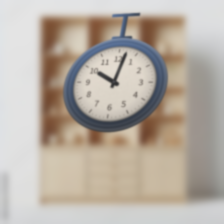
10:02
